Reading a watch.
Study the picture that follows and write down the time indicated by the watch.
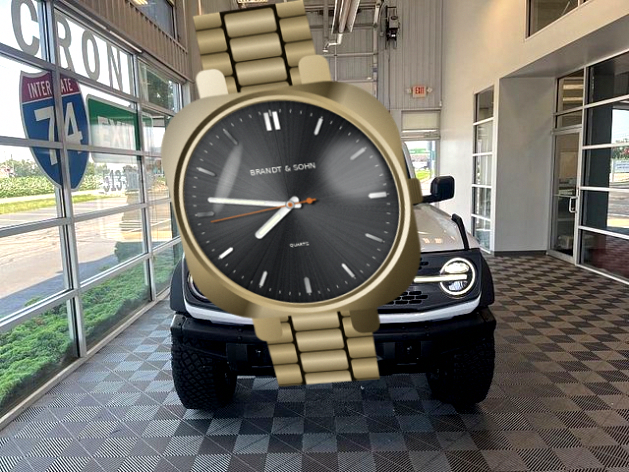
7:46:44
